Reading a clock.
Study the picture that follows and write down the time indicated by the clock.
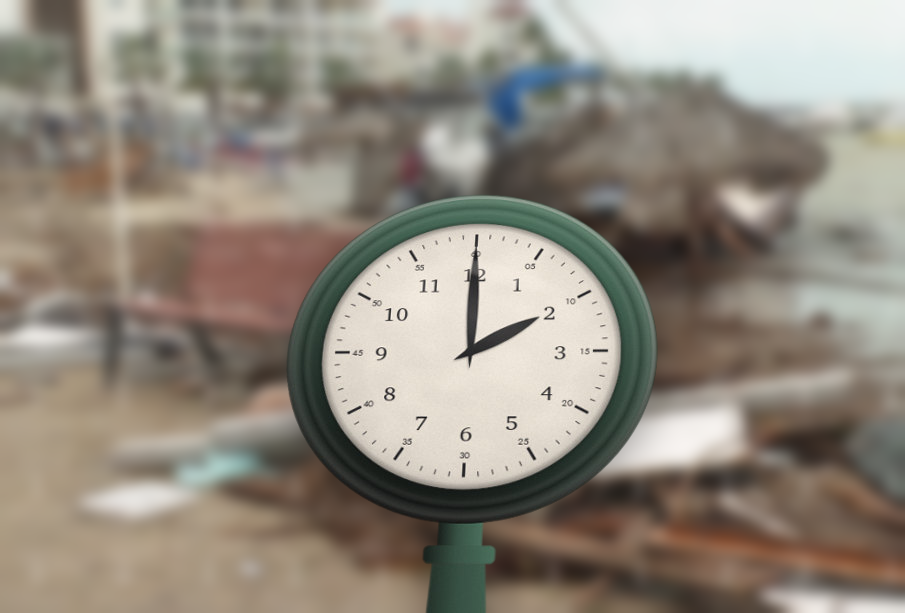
2:00
